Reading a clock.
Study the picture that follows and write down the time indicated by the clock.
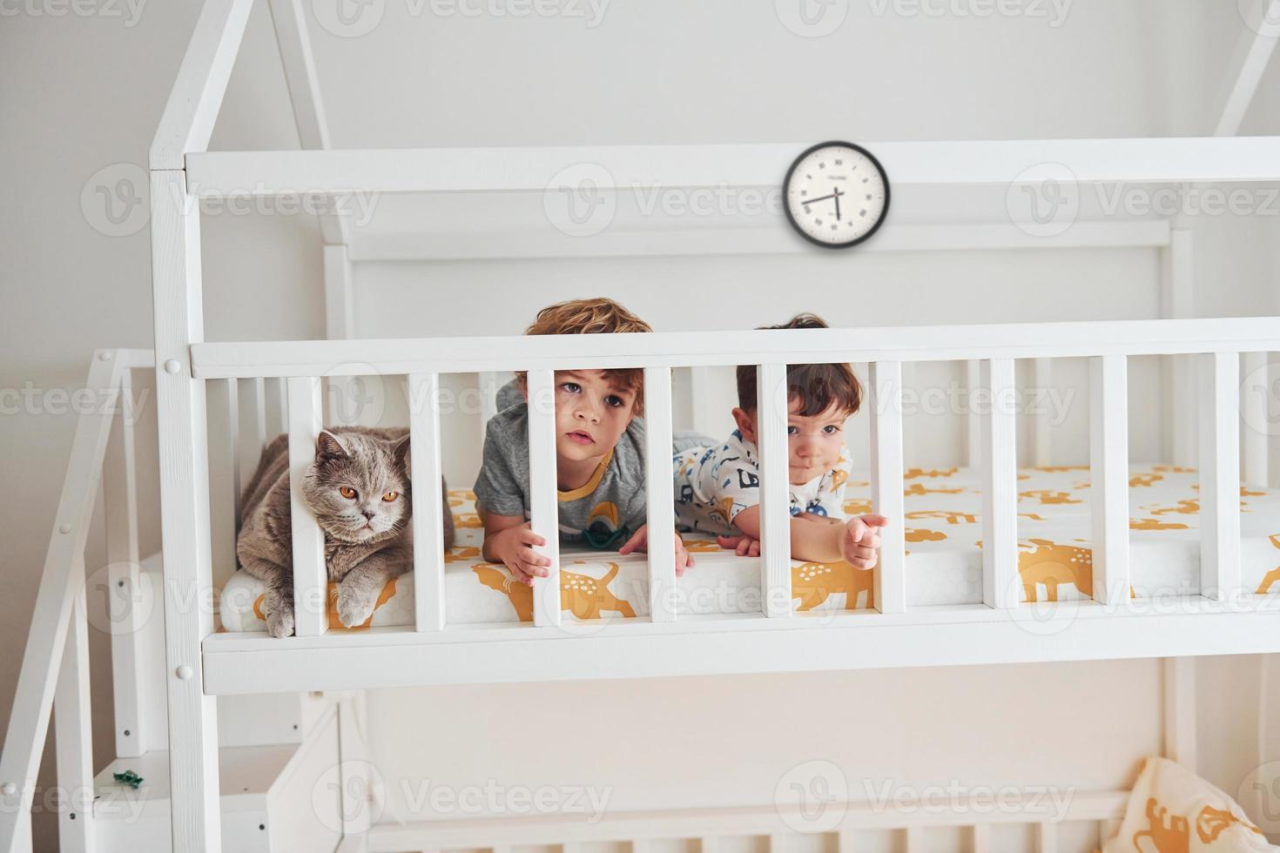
5:42
